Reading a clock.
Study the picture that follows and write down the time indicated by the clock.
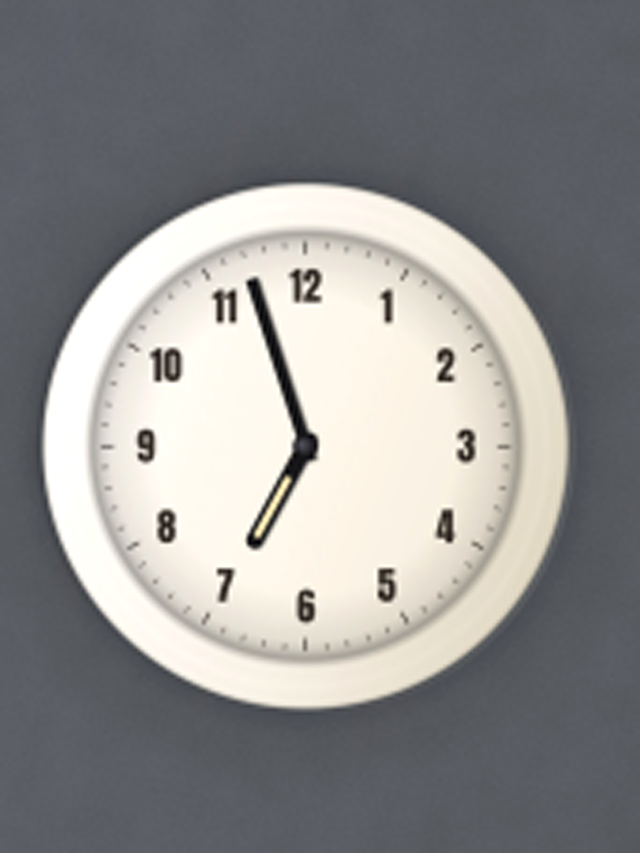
6:57
